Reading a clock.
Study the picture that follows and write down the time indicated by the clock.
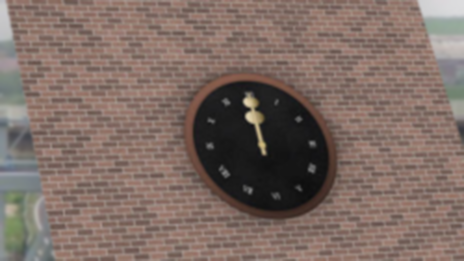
12:00
